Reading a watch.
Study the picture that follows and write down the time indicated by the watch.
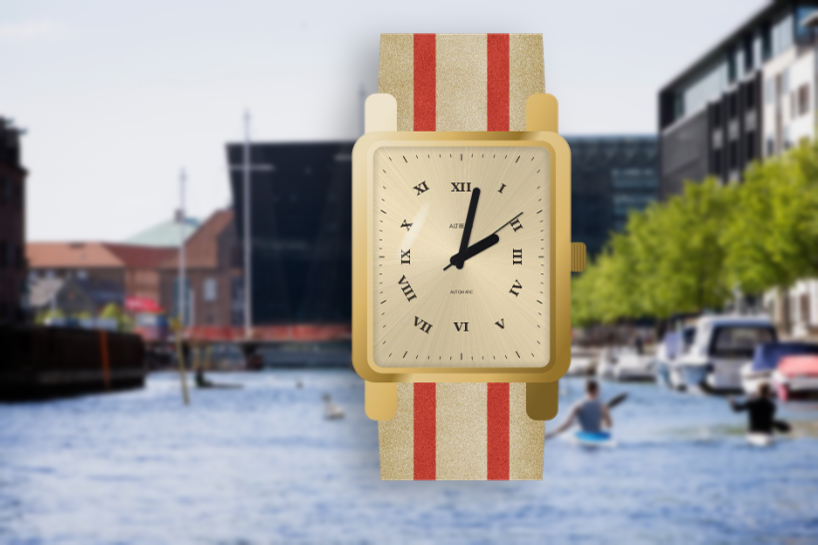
2:02:09
